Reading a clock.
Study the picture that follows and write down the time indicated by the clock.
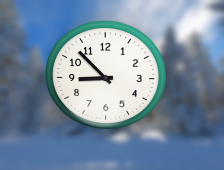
8:53
